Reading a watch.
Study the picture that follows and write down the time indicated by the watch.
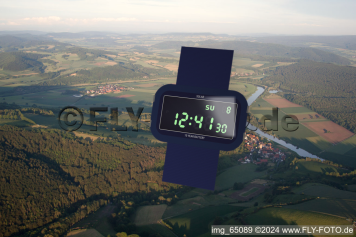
12:41:30
